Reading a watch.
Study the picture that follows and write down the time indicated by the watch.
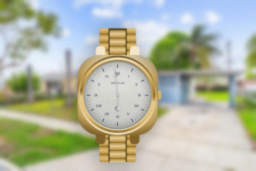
5:59
